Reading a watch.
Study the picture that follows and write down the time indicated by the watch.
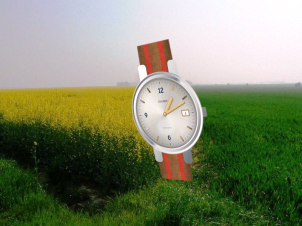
1:11
